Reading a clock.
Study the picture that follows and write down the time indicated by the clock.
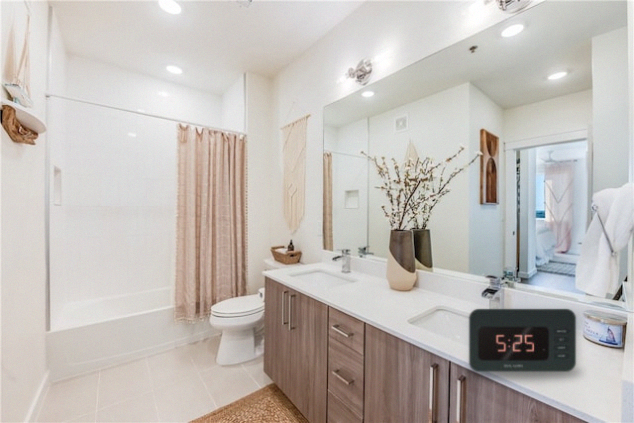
5:25
